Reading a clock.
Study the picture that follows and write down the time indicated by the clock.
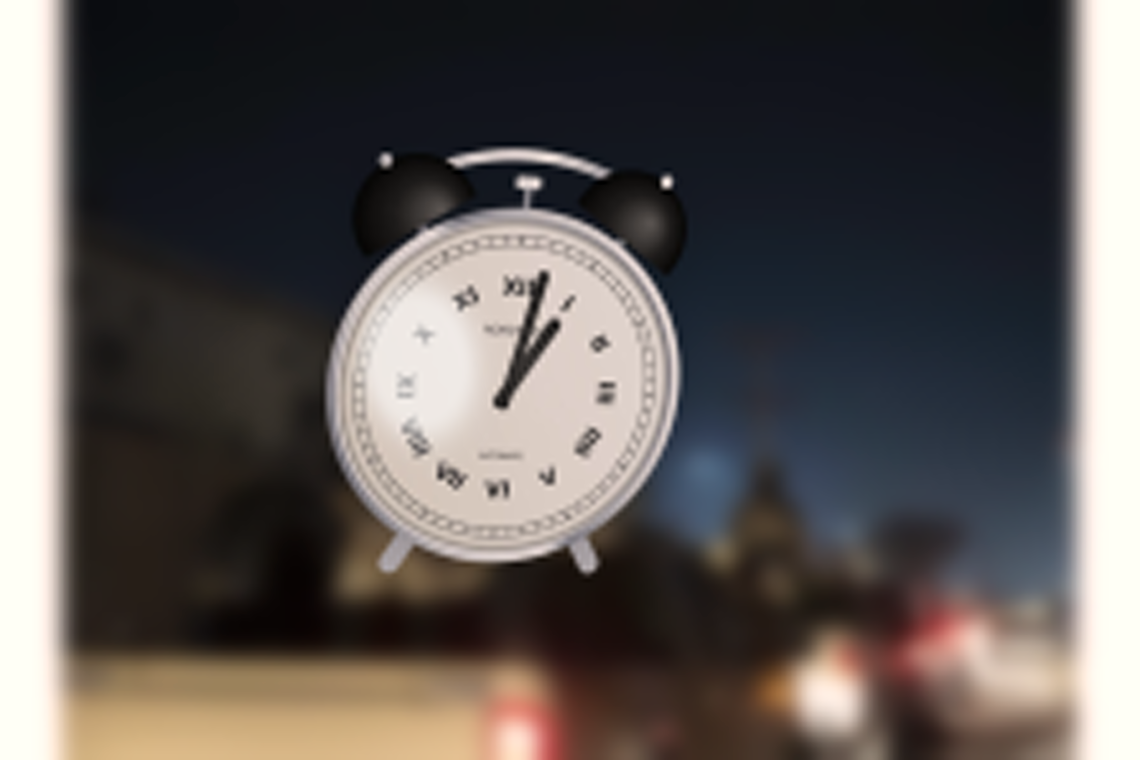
1:02
